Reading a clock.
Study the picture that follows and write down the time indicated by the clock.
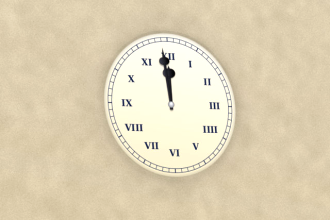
11:59
